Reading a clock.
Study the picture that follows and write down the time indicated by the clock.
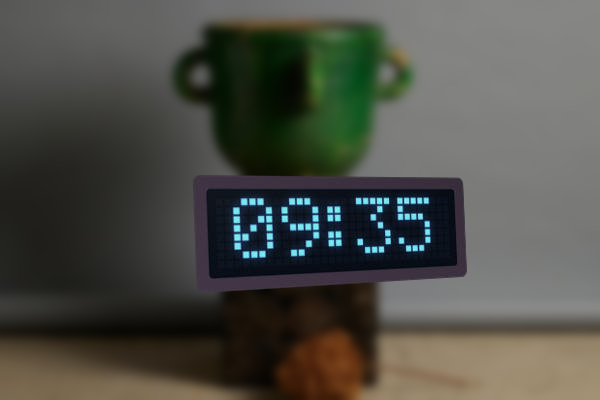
9:35
